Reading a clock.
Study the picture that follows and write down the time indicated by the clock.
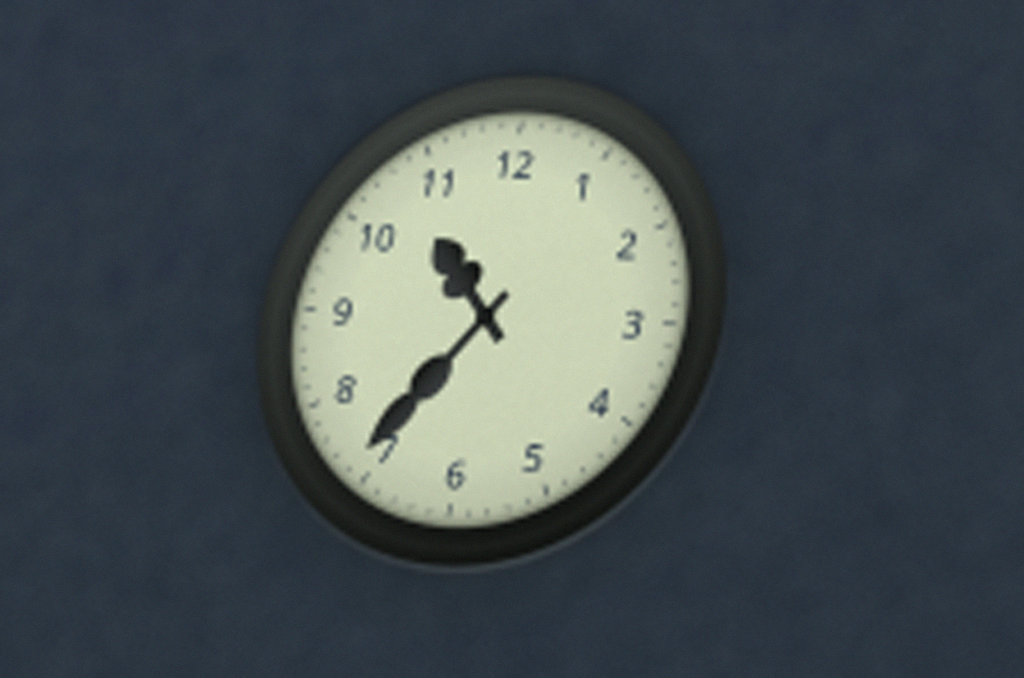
10:36
